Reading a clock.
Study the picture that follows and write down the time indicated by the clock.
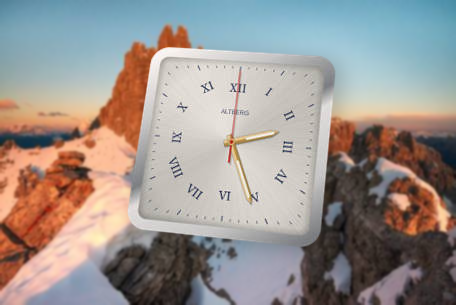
2:26:00
